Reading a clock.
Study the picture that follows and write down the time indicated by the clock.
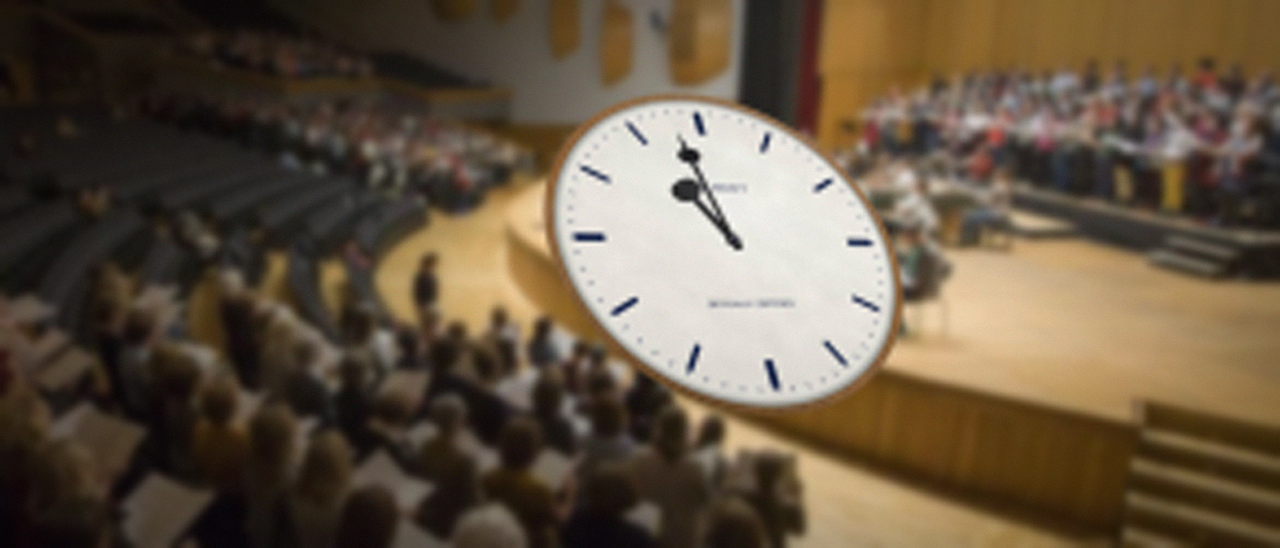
10:58
